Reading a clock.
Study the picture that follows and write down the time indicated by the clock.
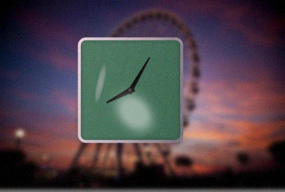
8:05
